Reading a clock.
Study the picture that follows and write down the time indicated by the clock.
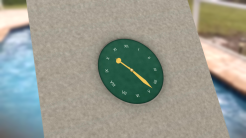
10:23
